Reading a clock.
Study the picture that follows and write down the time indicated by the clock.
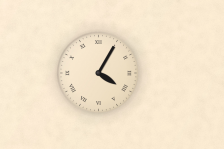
4:05
